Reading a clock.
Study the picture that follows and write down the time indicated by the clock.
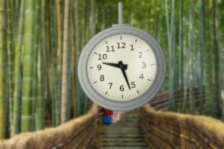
9:27
